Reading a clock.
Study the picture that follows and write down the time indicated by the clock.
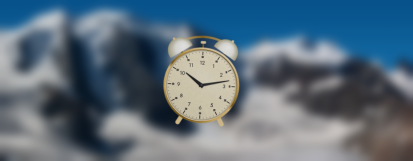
10:13
